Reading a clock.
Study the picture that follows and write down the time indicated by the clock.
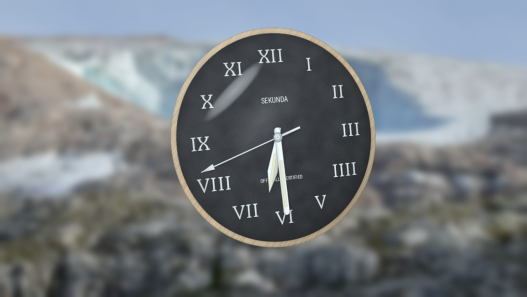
6:29:42
